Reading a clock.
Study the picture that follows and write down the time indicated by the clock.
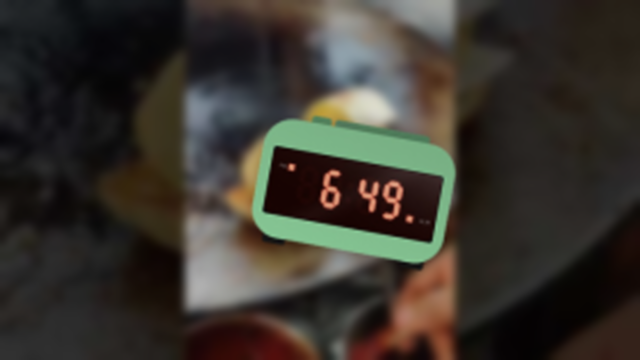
6:49
